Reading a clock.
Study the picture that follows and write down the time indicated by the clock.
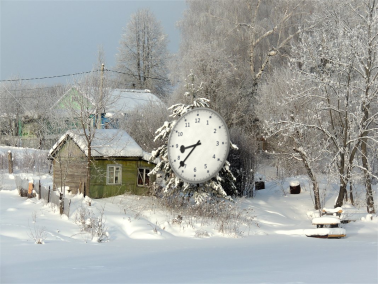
8:37
